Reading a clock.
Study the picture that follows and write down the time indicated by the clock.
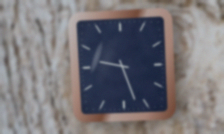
9:27
